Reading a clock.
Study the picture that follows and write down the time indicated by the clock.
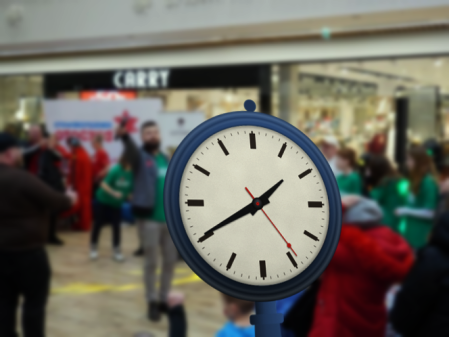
1:40:24
